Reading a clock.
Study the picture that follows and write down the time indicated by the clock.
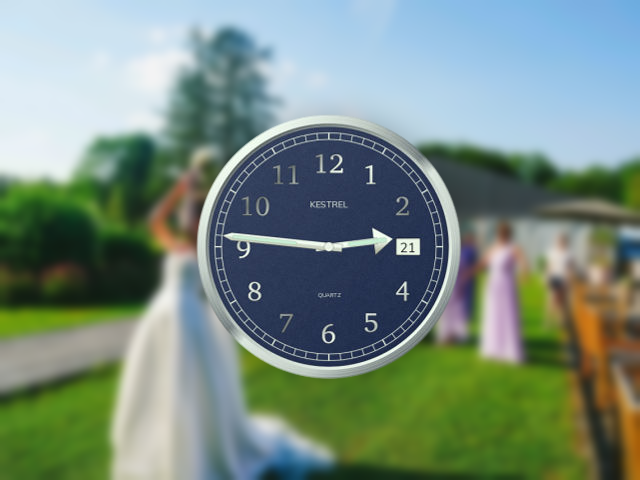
2:46
